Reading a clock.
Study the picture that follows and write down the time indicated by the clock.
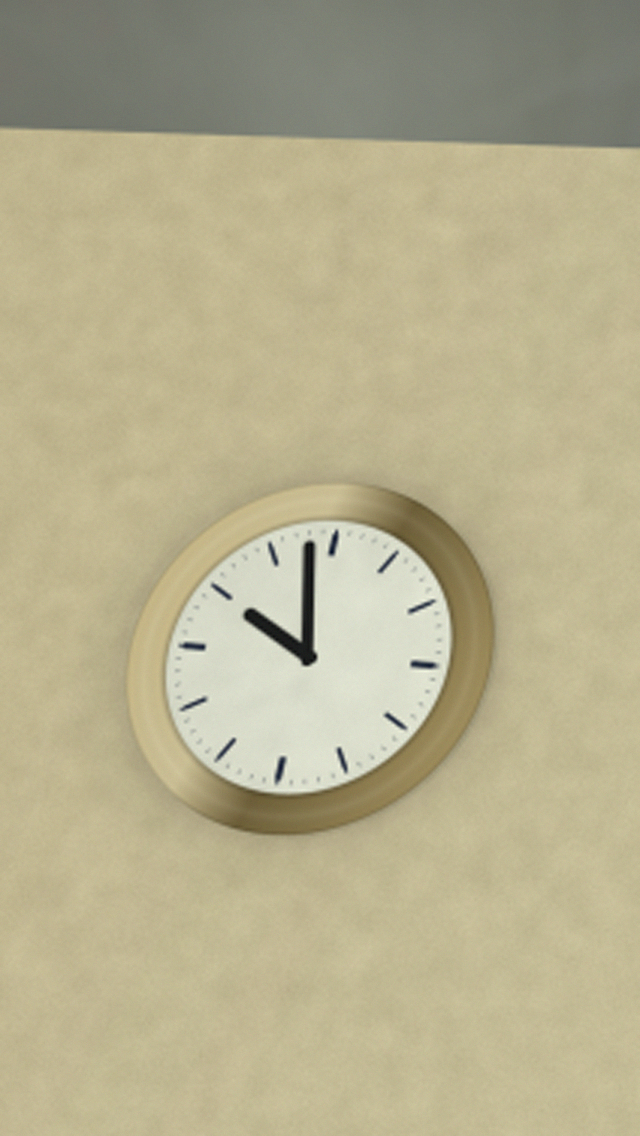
9:58
